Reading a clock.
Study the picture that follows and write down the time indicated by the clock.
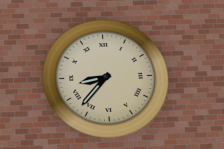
8:37
